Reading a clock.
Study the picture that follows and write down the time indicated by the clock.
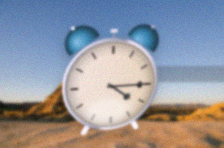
4:15
